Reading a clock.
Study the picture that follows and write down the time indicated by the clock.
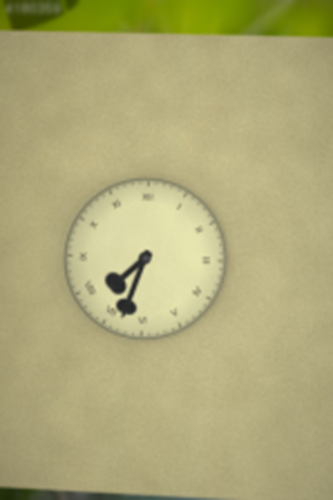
7:33
